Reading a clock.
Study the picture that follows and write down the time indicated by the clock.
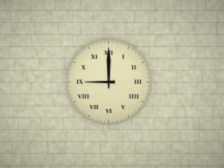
9:00
